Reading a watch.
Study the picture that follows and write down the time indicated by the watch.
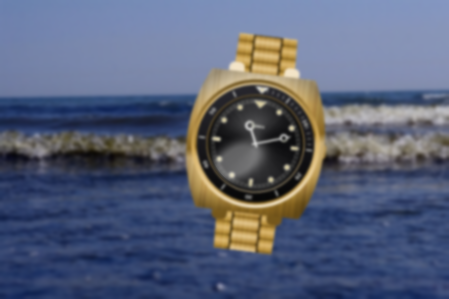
11:12
